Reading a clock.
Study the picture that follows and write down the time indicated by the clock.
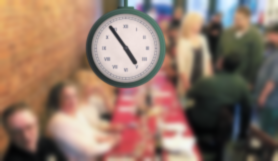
4:54
